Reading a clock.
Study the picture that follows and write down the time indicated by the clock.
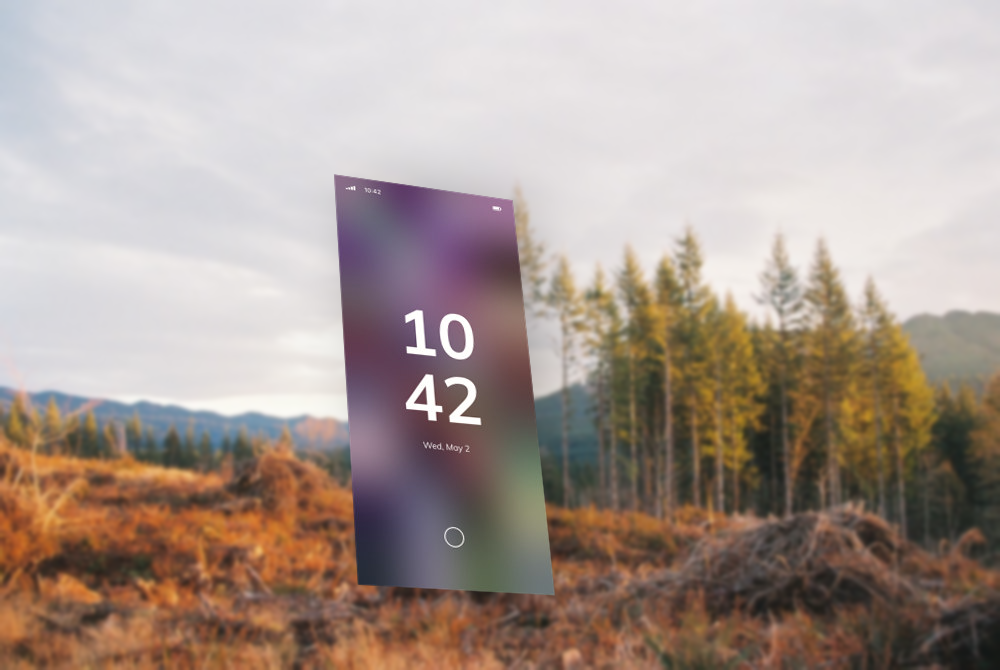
10:42
